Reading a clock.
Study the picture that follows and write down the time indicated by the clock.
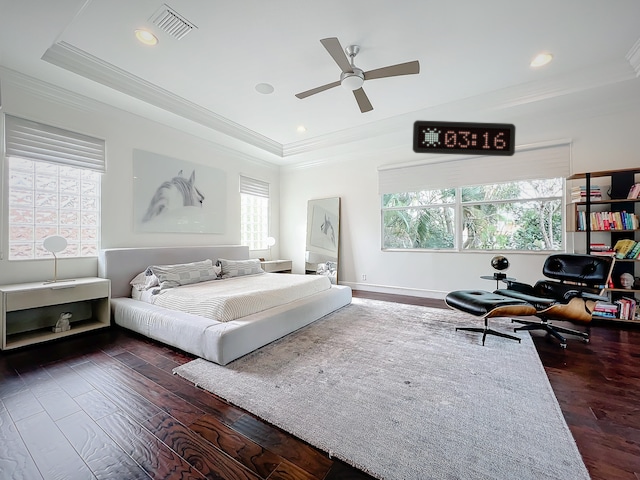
3:16
